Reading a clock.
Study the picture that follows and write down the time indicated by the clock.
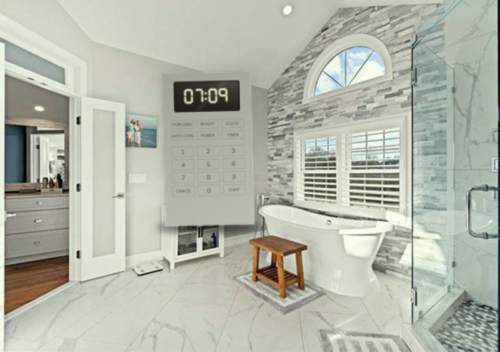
7:09
